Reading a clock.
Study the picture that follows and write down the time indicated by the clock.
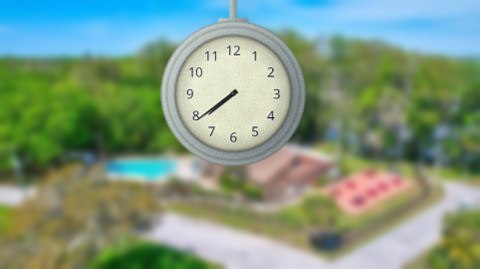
7:39
